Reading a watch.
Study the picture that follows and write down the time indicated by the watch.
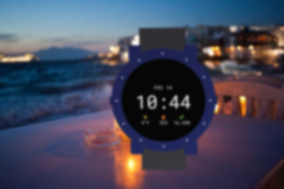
10:44
